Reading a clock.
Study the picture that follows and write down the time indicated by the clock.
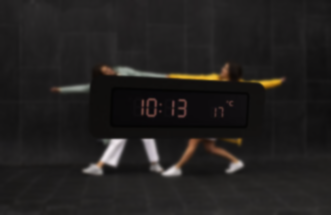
10:13
